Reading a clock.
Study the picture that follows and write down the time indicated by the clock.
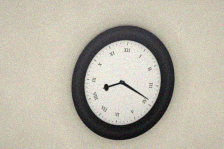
8:19
